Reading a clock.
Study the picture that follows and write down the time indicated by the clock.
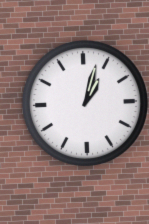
1:03
